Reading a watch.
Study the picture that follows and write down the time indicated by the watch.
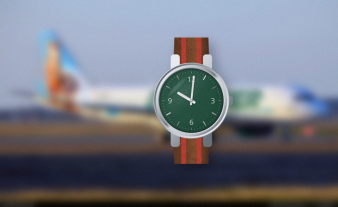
10:01
